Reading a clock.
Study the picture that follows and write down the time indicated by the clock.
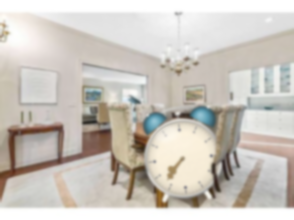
7:37
